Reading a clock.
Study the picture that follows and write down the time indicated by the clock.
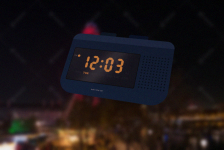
12:03
